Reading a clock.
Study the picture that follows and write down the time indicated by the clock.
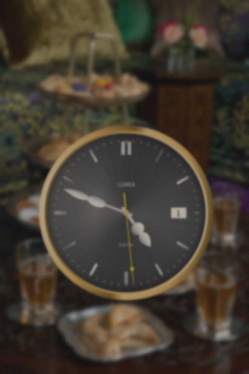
4:48:29
